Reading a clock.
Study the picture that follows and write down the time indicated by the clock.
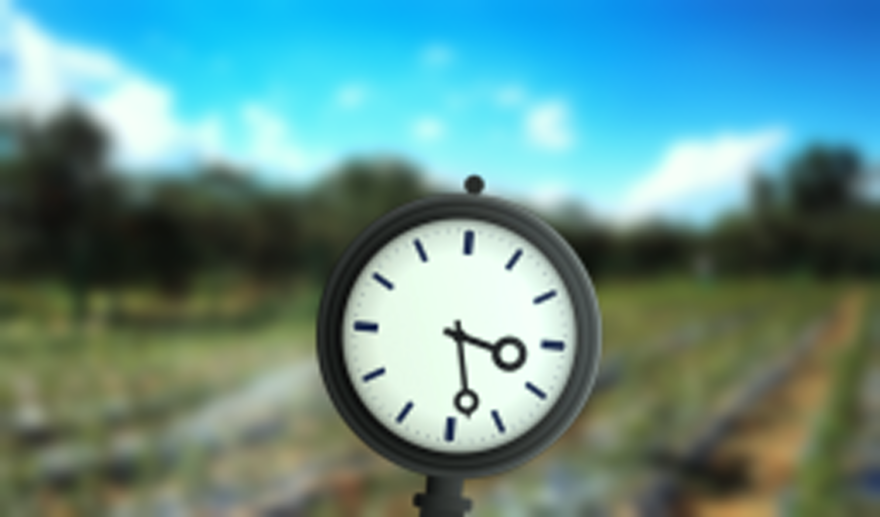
3:28
